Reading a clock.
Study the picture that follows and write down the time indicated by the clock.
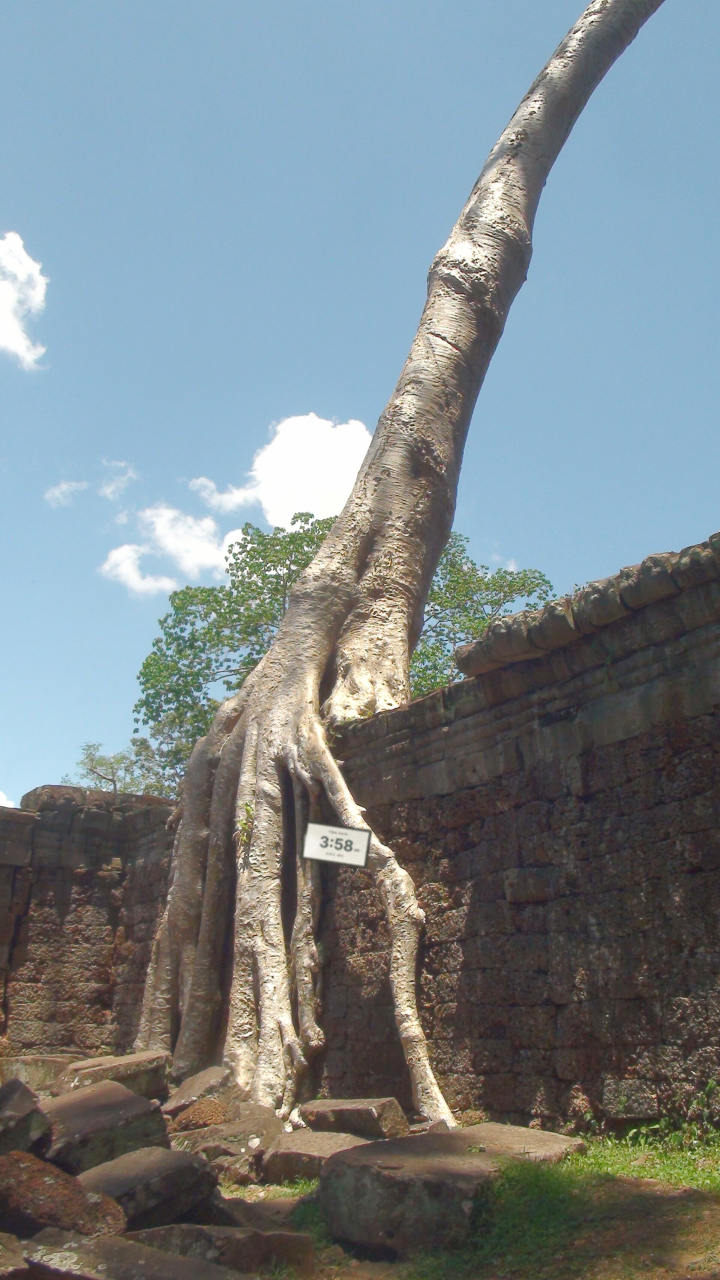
3:58
